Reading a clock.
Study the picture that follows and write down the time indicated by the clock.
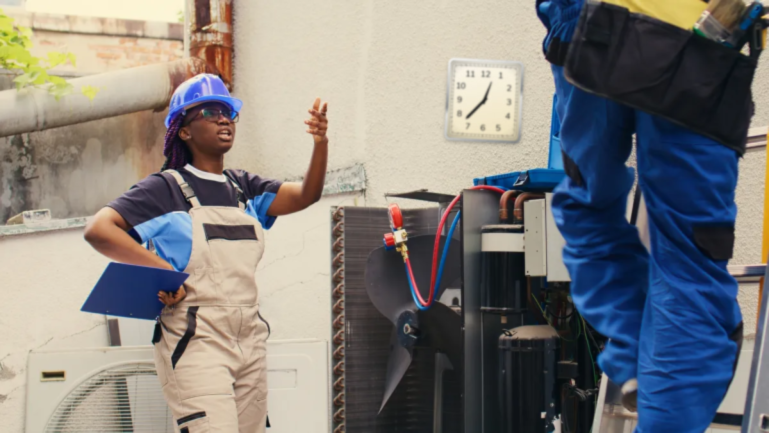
12:37
